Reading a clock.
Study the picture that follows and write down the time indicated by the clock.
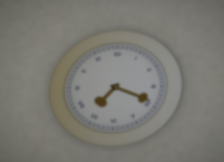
7:19
